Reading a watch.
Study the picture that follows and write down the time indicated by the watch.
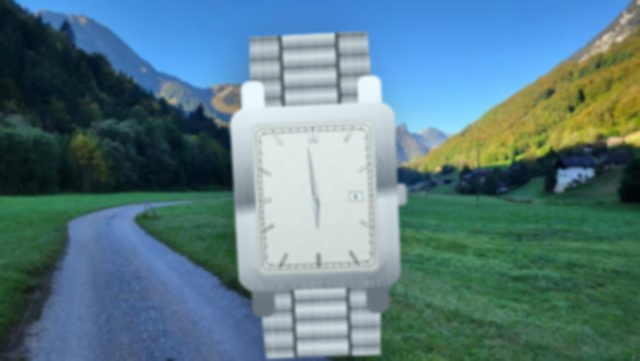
5:59
